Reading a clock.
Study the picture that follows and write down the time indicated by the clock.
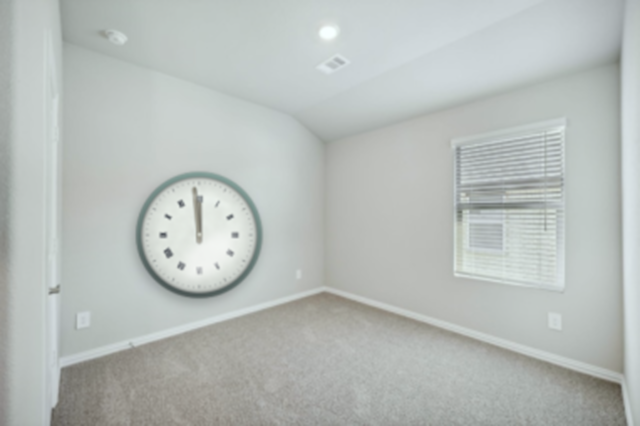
11:59
